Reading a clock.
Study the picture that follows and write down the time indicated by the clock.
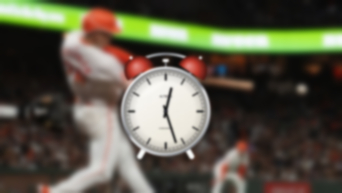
12:27
